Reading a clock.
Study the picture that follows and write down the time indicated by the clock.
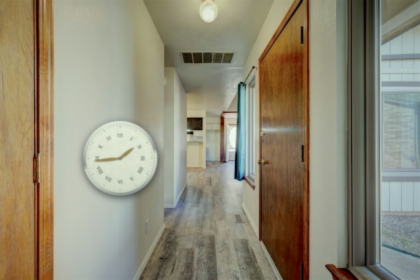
1:44
